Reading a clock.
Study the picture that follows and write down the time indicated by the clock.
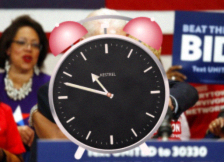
10:48
